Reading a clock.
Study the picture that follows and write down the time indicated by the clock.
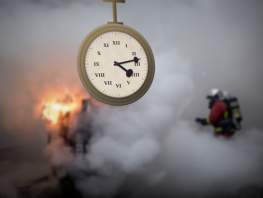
4:13
